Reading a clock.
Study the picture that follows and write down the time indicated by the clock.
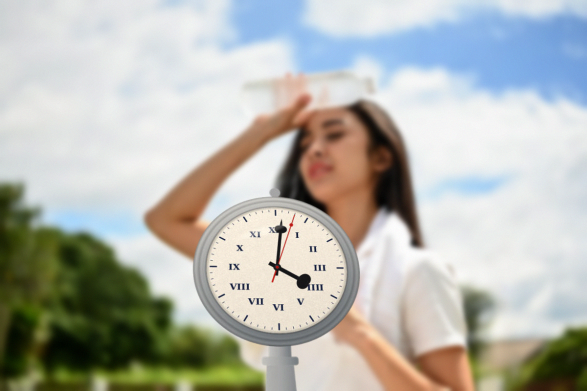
4:01:03
